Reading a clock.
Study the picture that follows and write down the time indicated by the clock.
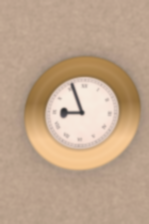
8:56
